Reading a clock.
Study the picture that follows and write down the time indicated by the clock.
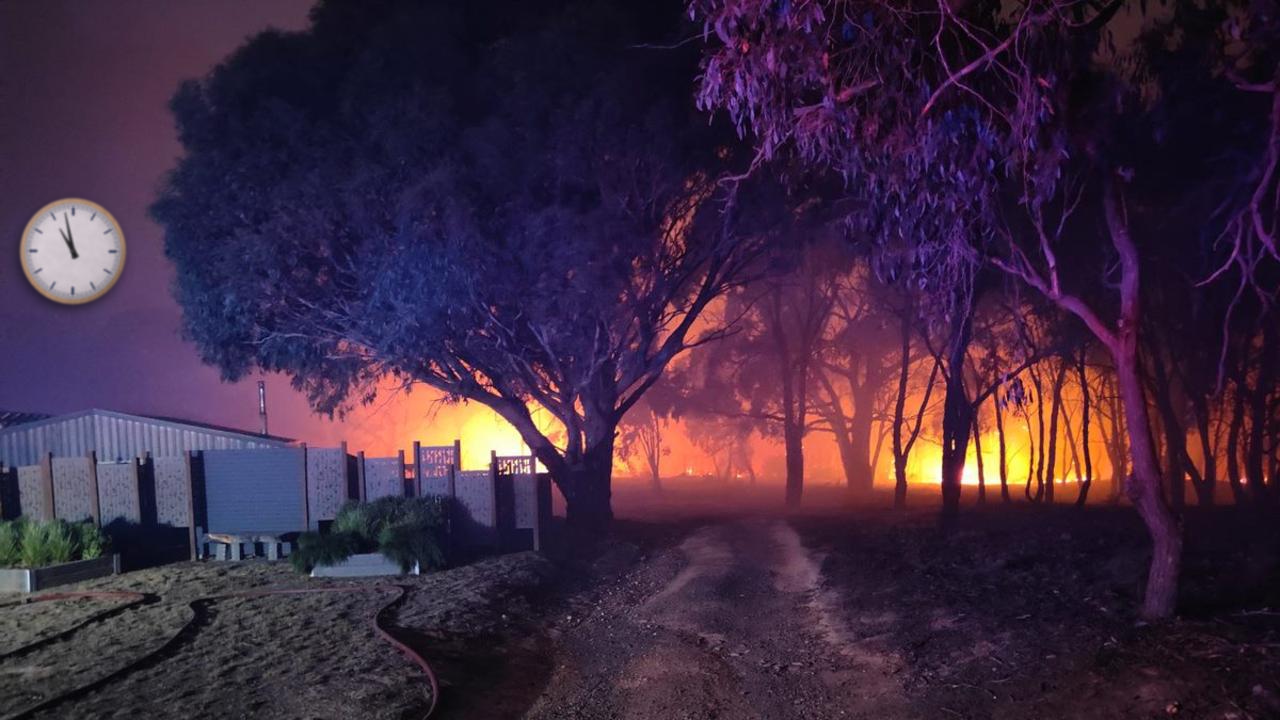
10:58
